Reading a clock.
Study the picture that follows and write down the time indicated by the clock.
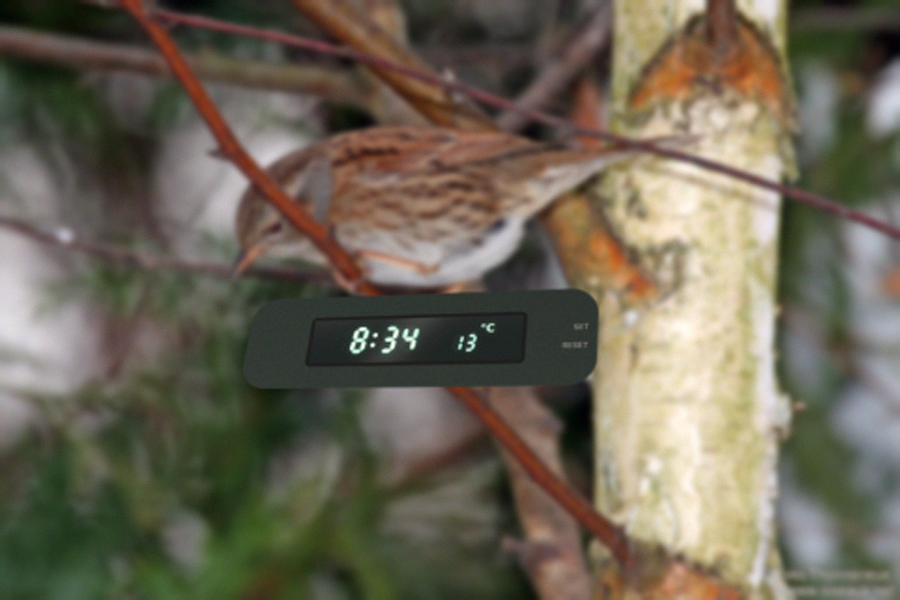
8:34
